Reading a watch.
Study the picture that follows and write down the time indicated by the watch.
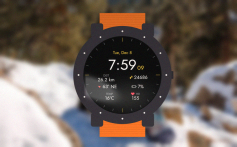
7:59
